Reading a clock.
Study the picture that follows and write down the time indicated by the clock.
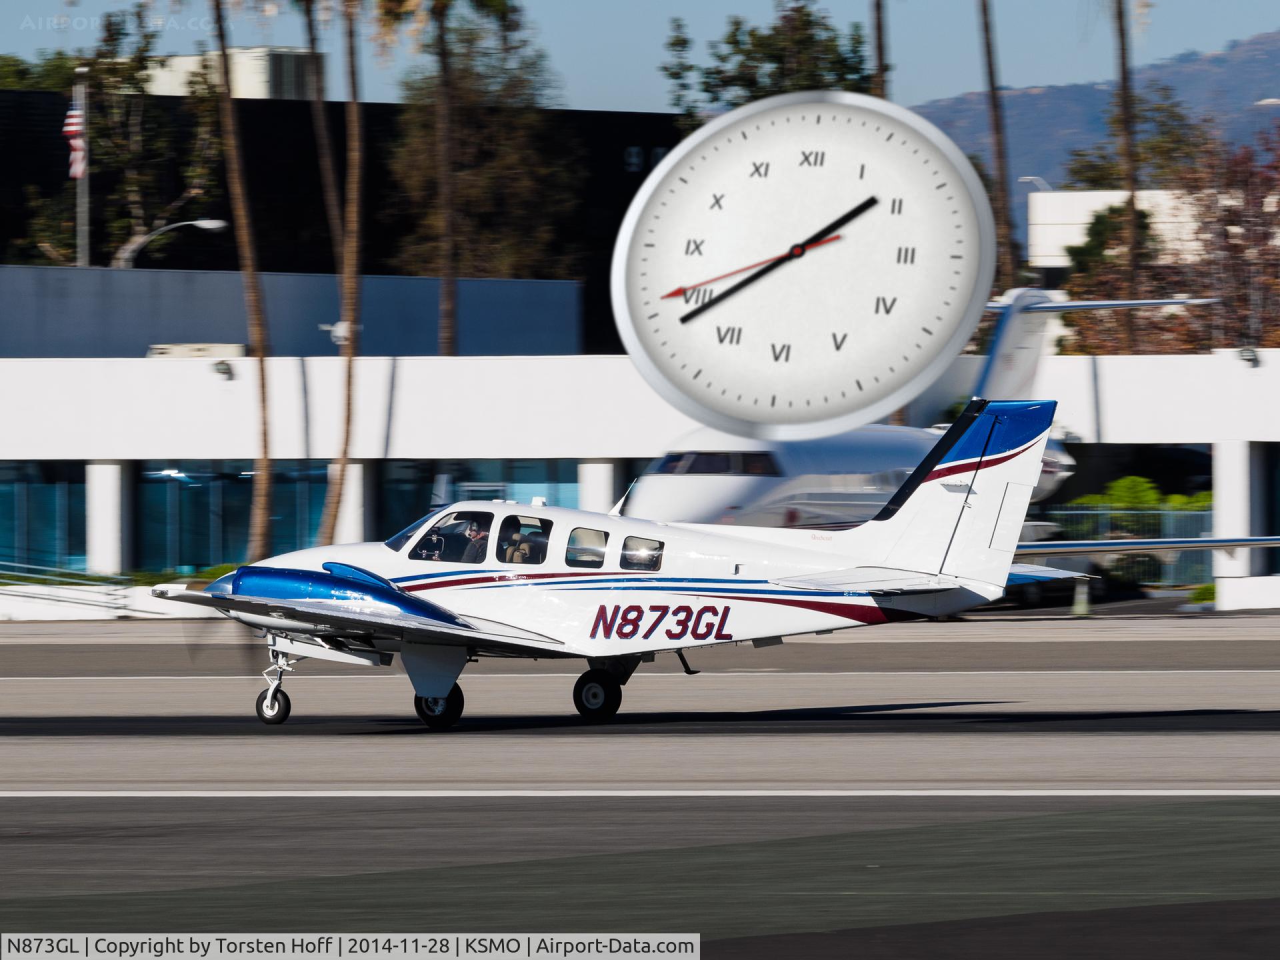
1:38:41
